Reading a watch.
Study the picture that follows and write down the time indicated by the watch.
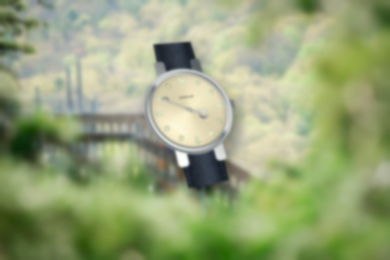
3:50
